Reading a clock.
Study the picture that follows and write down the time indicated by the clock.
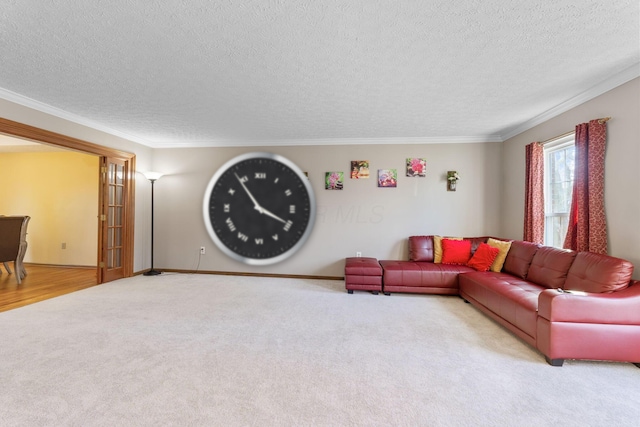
3:54
